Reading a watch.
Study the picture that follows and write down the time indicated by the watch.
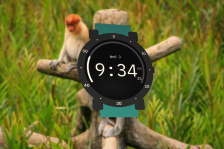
9:34
